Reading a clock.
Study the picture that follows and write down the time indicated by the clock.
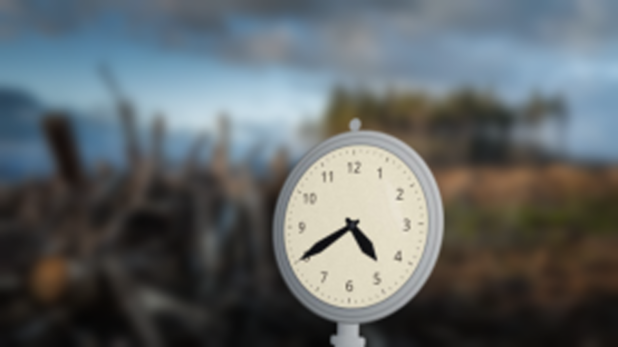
4:40
